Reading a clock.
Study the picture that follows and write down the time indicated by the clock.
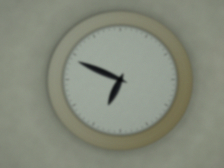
6:49
